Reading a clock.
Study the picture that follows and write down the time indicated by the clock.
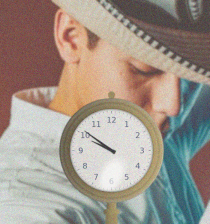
9:51
